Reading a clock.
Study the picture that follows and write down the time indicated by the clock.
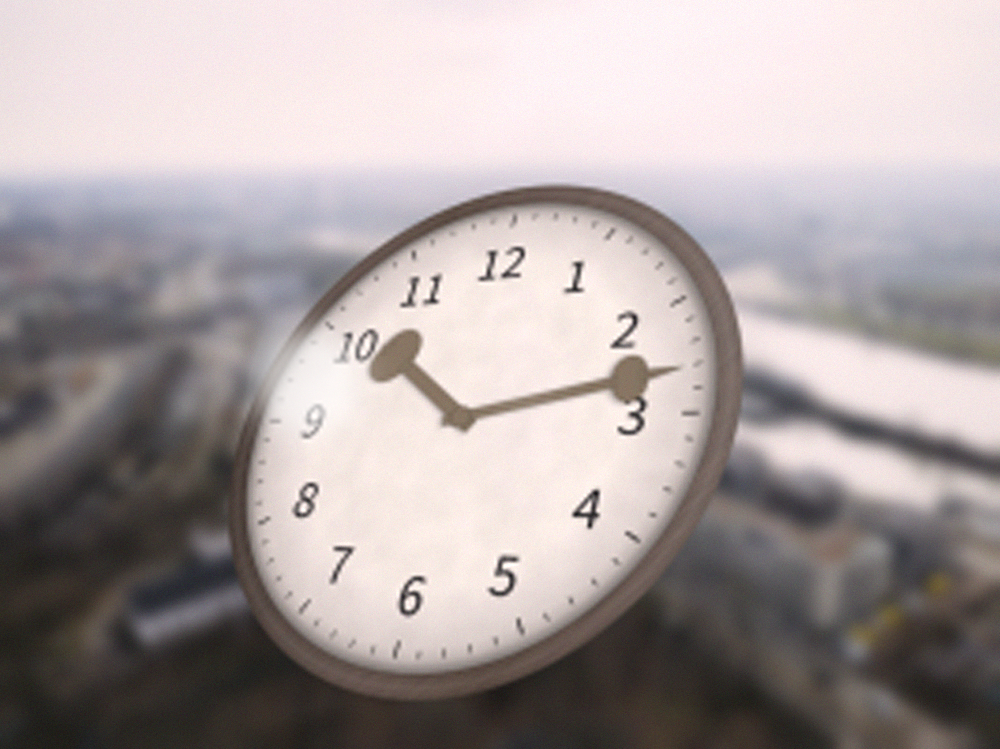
10:13
